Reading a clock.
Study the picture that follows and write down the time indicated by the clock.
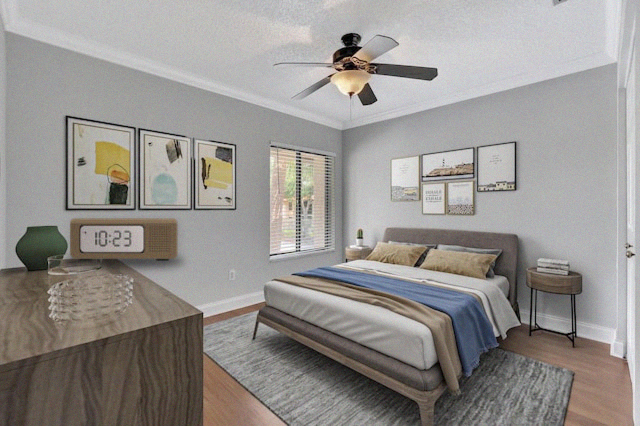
10:23
